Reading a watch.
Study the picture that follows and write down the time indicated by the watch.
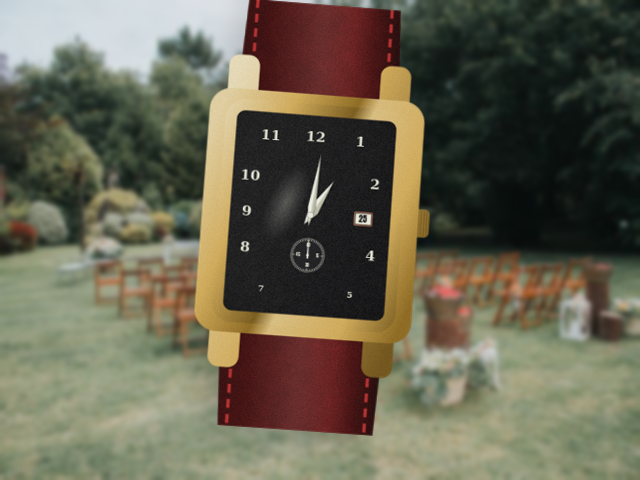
1:01
